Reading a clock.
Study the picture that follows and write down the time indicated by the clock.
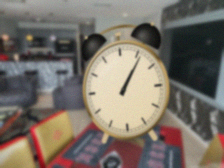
1:06
